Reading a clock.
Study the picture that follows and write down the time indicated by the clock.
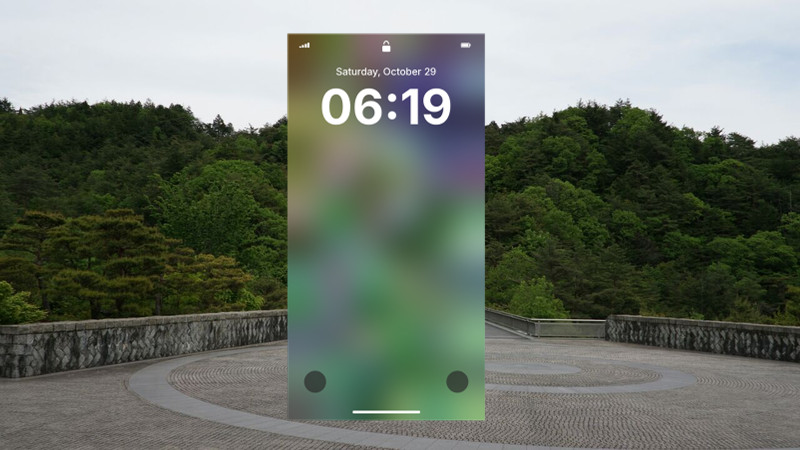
6:19
